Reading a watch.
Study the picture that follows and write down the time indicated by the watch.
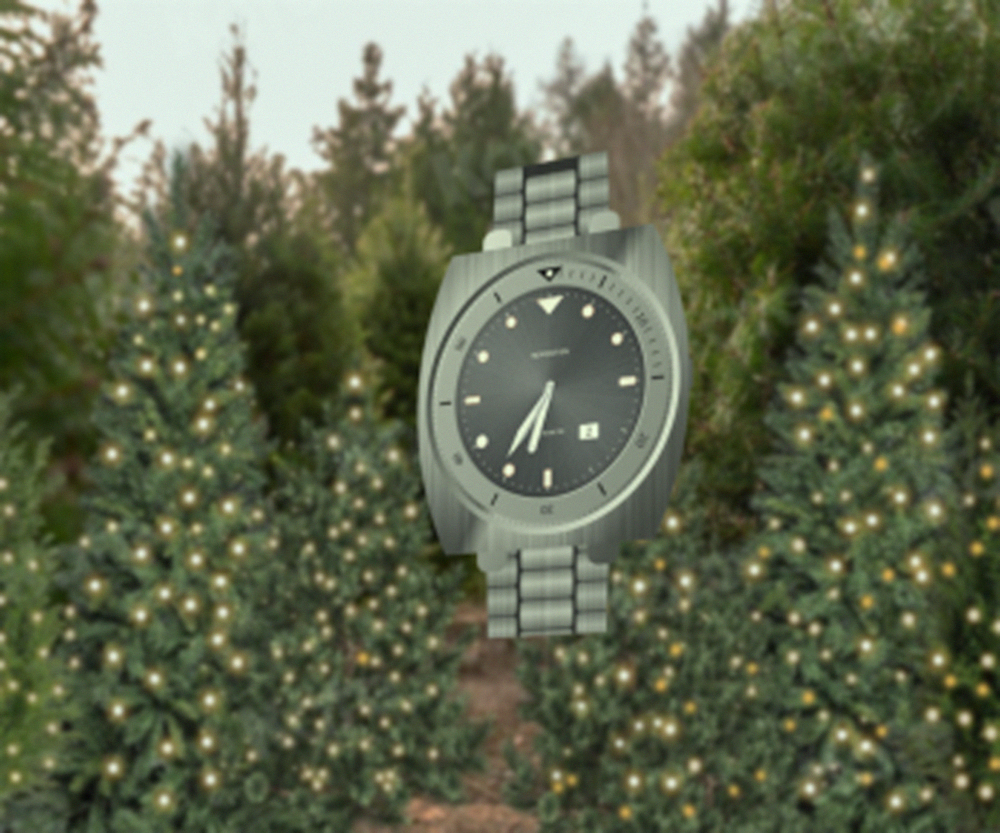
6:36
